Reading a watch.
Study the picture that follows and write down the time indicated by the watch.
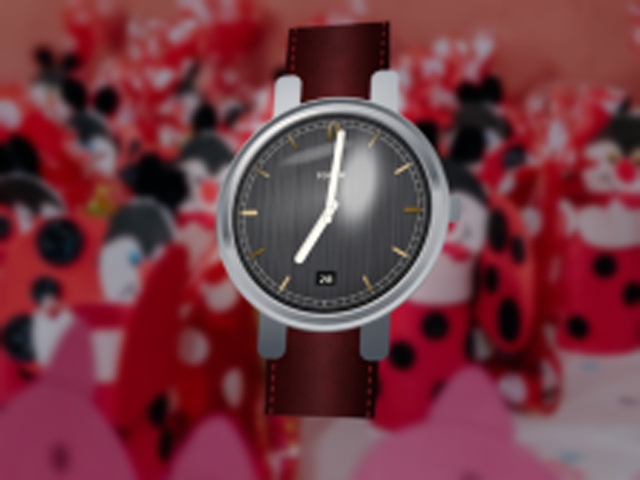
7:01
